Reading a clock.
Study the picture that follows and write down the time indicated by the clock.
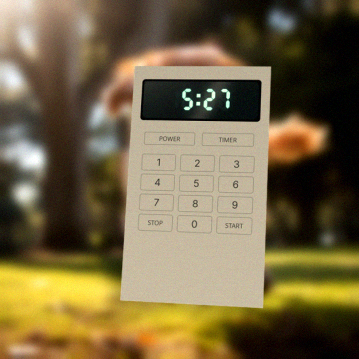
5:27
